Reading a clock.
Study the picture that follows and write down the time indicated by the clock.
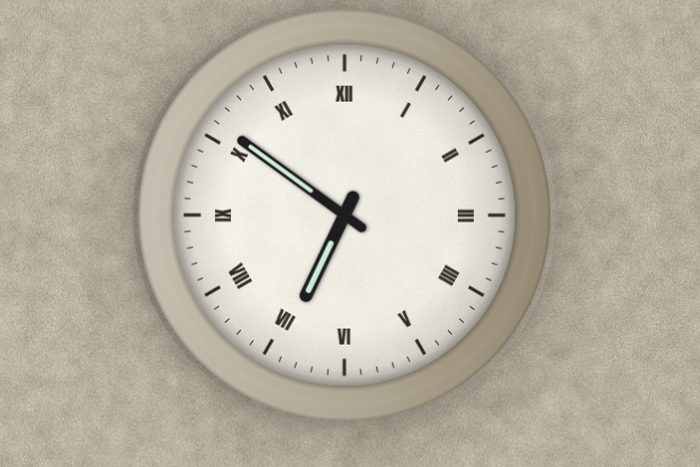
6:51
